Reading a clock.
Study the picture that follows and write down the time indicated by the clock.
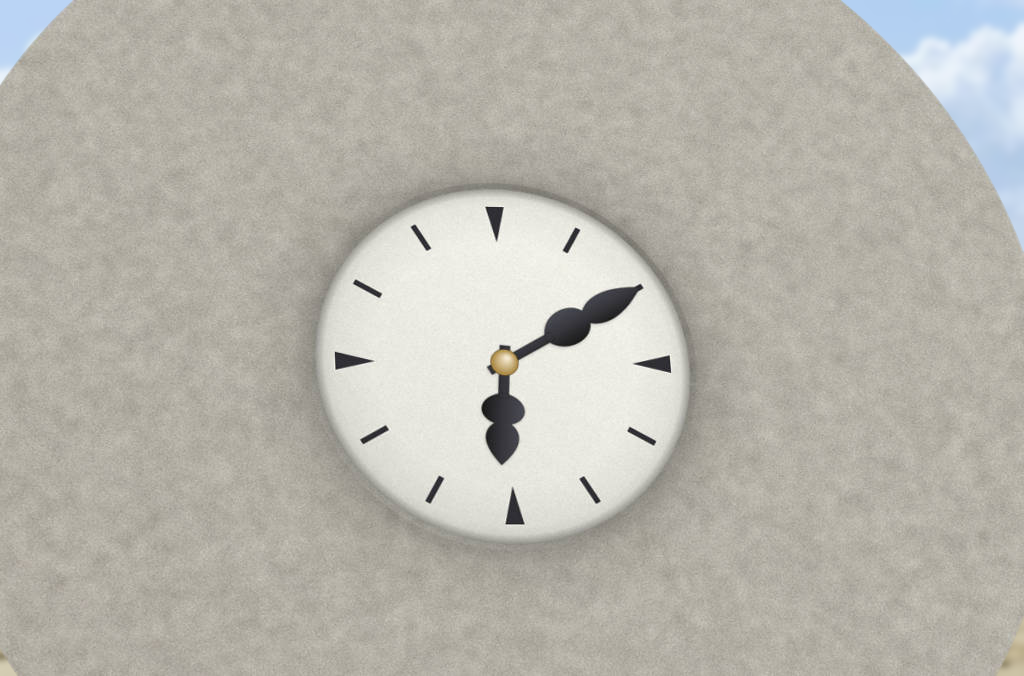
6:10
